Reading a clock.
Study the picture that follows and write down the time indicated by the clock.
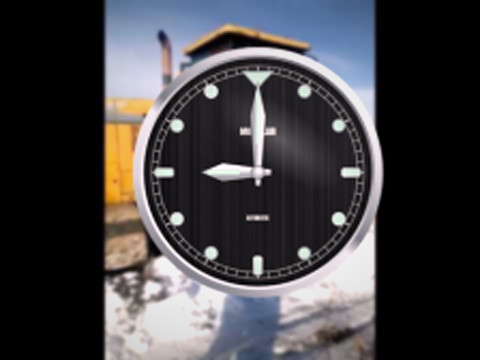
9:00
